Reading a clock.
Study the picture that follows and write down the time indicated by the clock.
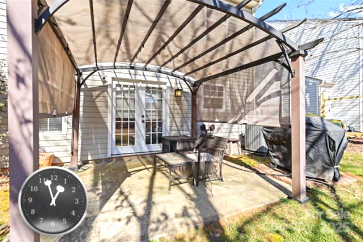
12:57
